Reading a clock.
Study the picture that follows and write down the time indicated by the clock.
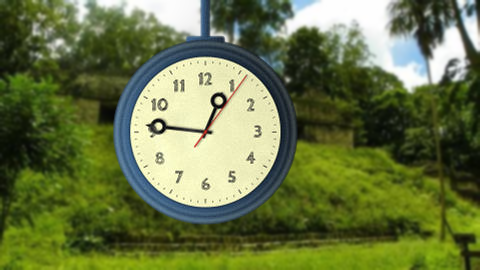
12:46:06
